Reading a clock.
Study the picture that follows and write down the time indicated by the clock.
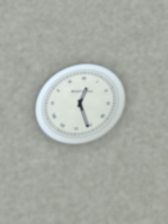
12:26
